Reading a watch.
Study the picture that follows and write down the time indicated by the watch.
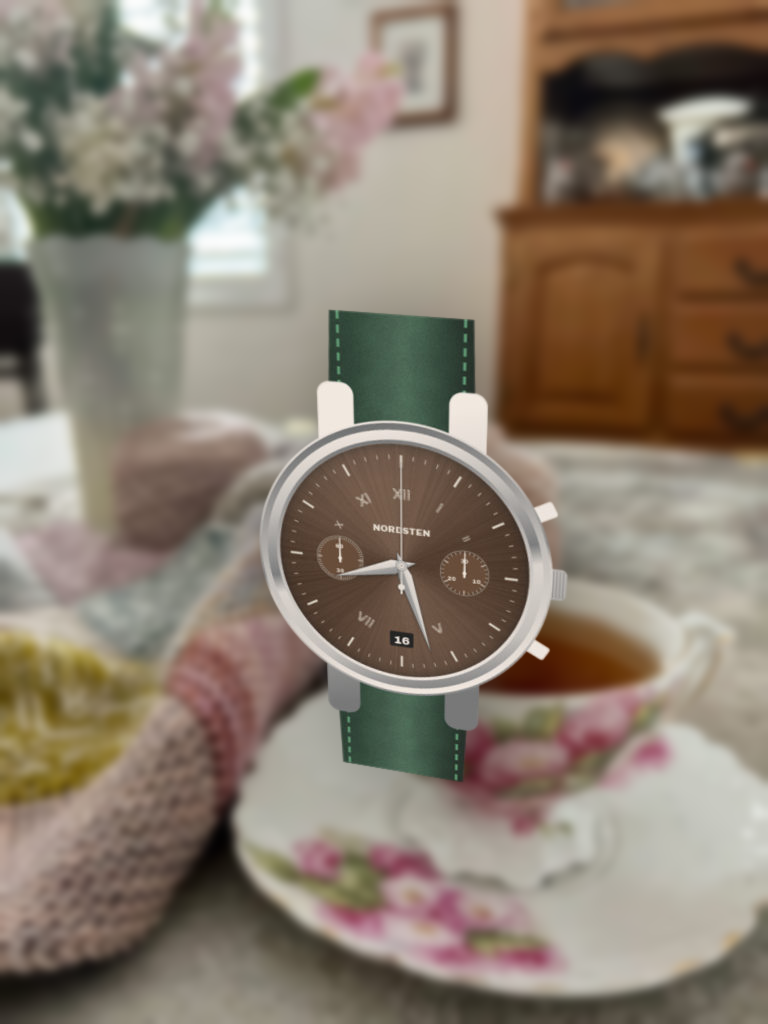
8:27
